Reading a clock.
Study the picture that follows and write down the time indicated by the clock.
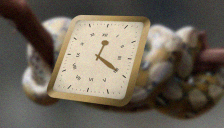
12:20
